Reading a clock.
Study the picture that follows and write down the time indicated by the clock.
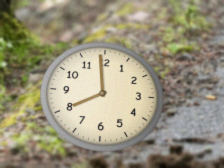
7:59
